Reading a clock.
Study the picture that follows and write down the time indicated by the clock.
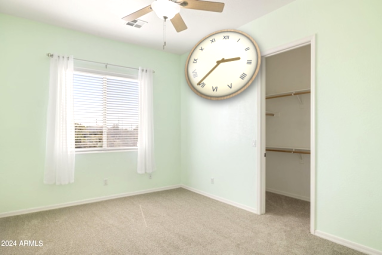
2:36
